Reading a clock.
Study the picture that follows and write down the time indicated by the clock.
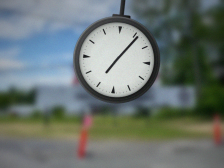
7:06
